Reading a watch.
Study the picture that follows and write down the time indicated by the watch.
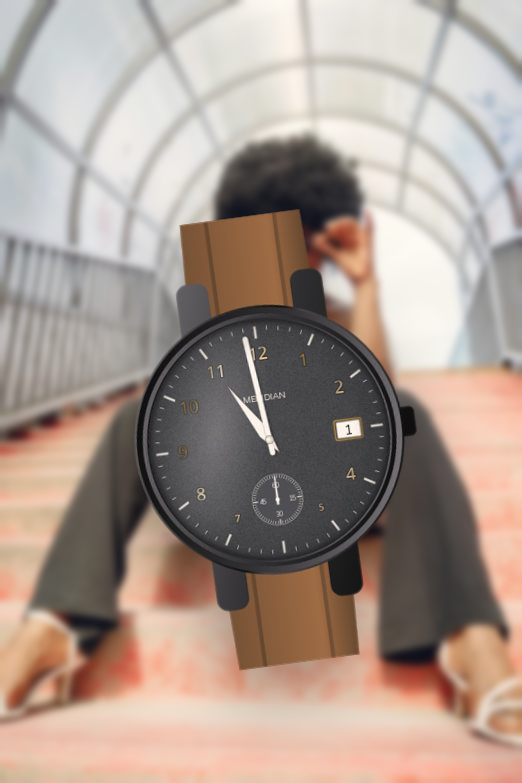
10:59
